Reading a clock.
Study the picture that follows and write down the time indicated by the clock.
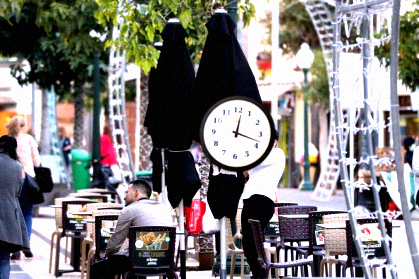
12:18
